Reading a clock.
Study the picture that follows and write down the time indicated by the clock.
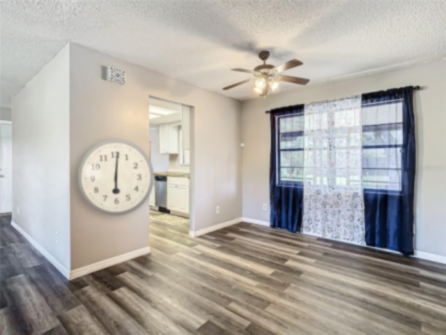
6:01
